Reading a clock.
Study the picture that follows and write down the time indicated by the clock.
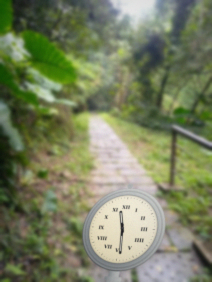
11:29
